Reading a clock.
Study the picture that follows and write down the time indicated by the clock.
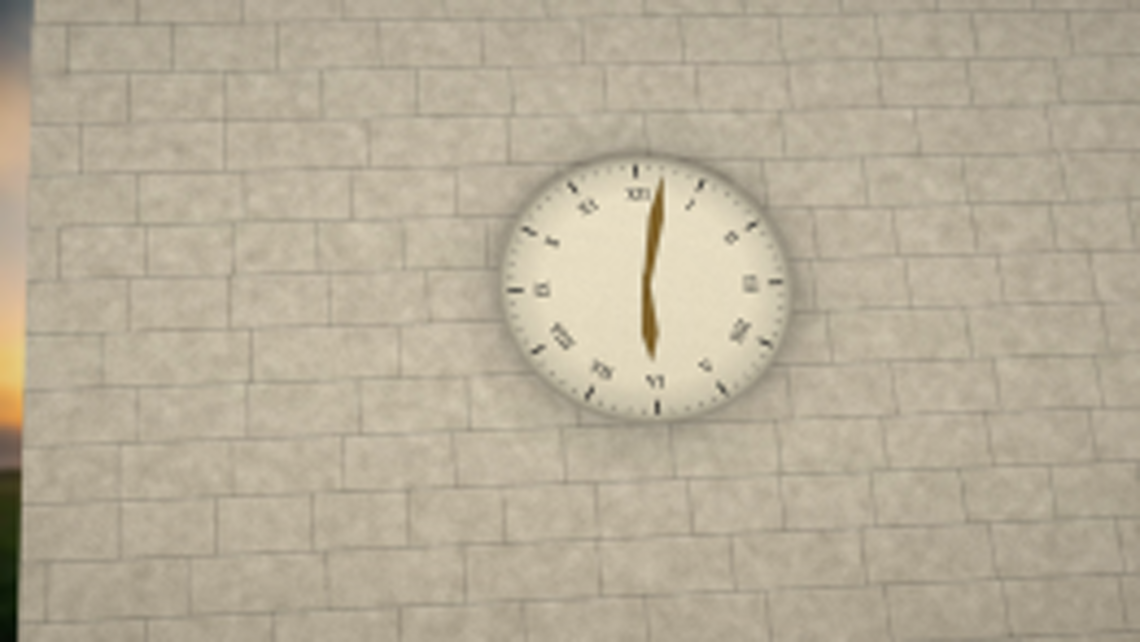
6:02
